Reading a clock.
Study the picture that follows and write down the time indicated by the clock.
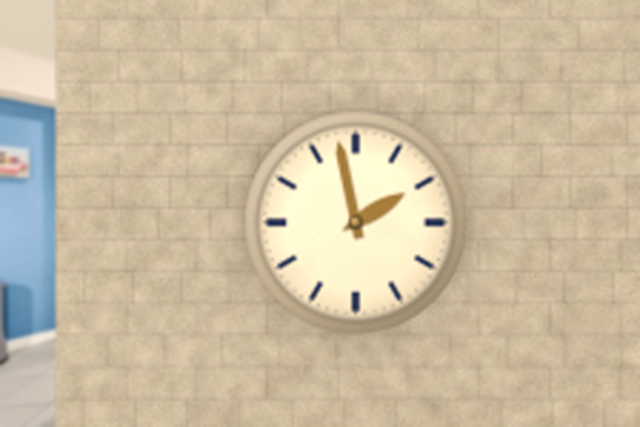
1:58
